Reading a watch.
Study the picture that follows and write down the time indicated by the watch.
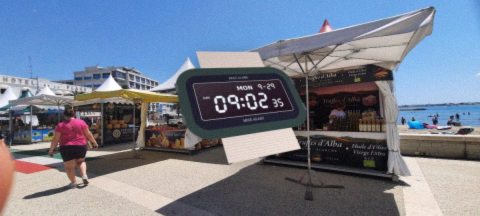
9:02
